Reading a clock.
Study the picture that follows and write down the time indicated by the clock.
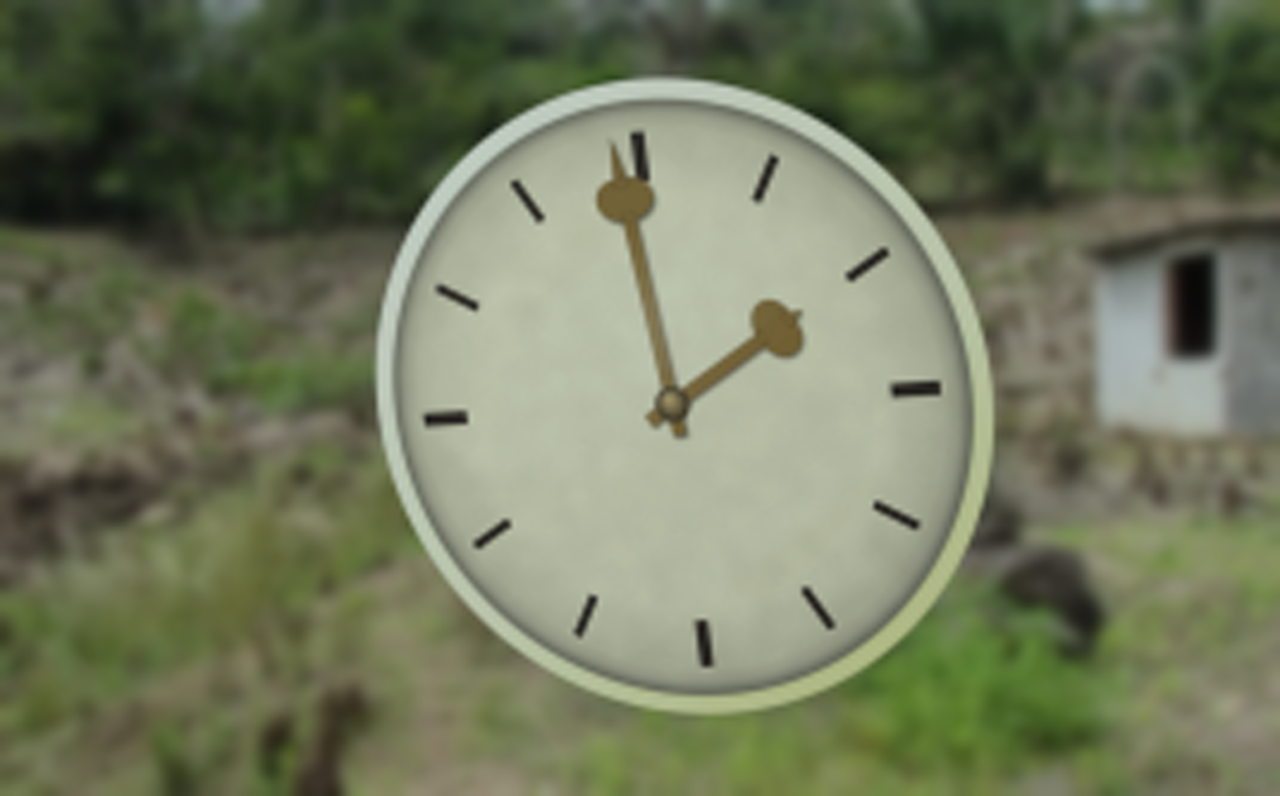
1:59
